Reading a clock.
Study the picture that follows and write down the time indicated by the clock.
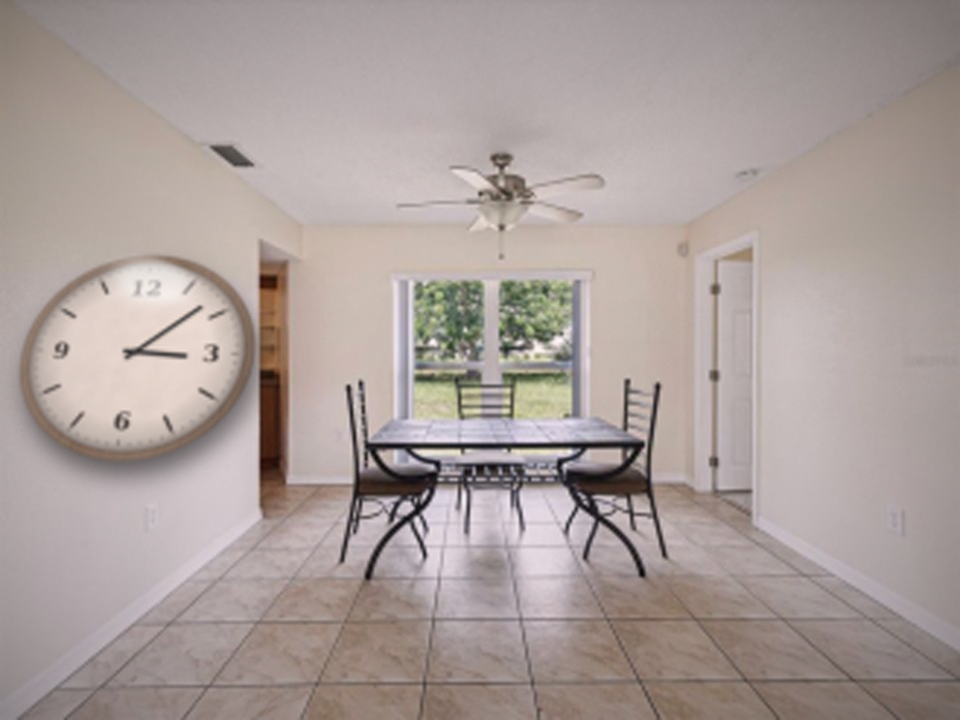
3:08
